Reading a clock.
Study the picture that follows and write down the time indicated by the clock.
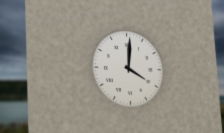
4:01
